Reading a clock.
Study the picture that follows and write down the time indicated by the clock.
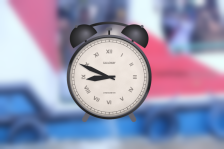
8:49
